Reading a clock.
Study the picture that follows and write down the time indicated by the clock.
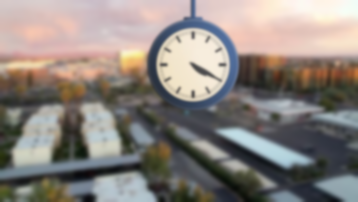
4:20
